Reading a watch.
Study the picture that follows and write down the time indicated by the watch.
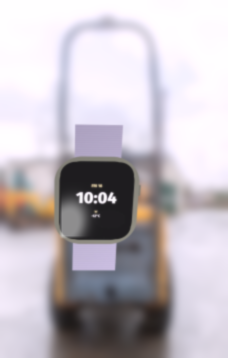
10:04
